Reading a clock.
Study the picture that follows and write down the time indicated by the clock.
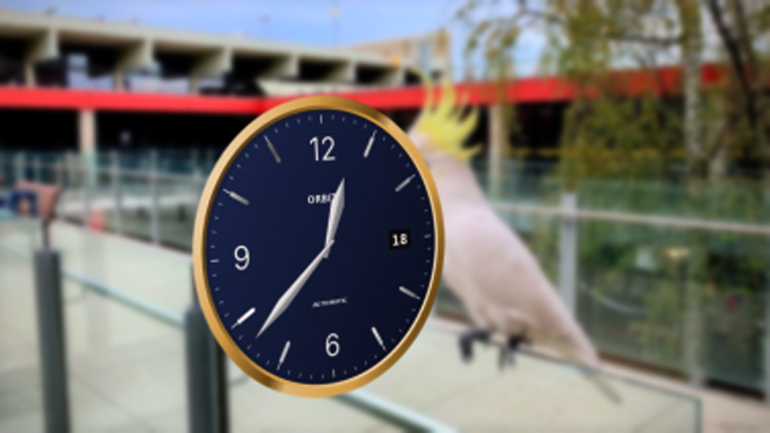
12:38
